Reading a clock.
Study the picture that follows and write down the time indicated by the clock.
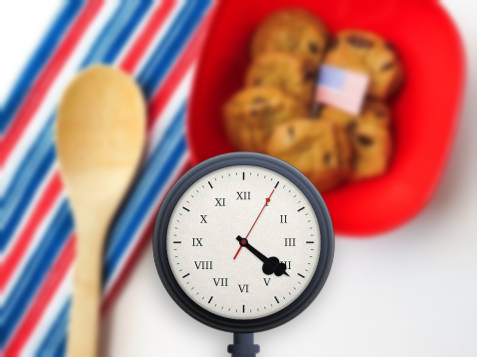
4:21:05
